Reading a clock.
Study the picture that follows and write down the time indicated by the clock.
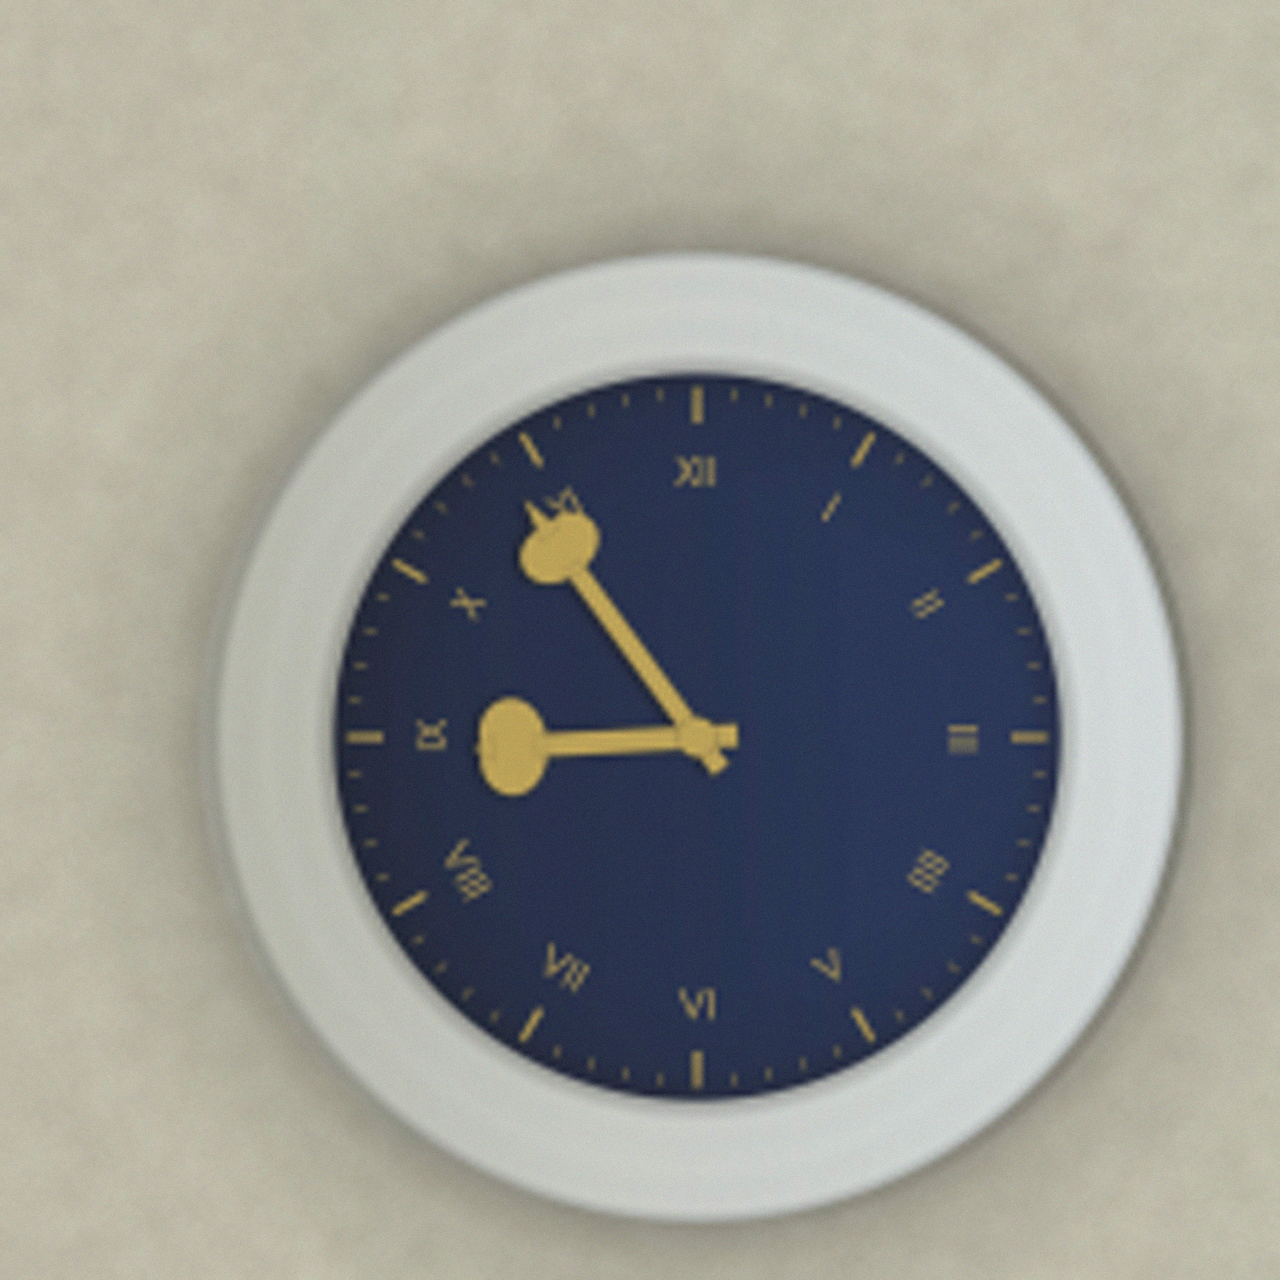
8:54
